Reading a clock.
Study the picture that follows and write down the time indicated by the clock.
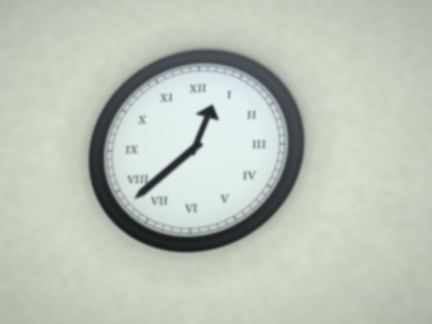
12:38
